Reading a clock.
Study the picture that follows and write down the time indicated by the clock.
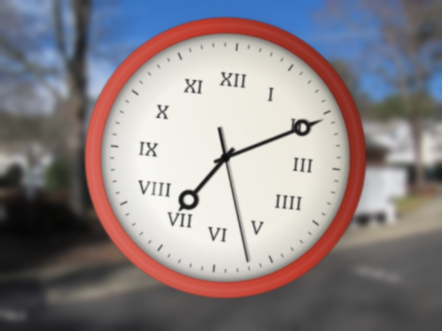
7:10:27
